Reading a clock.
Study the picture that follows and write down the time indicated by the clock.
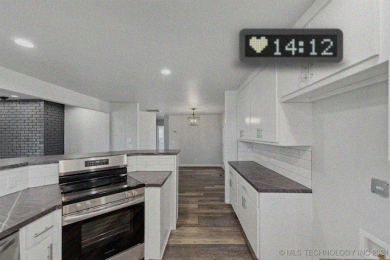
14:12
